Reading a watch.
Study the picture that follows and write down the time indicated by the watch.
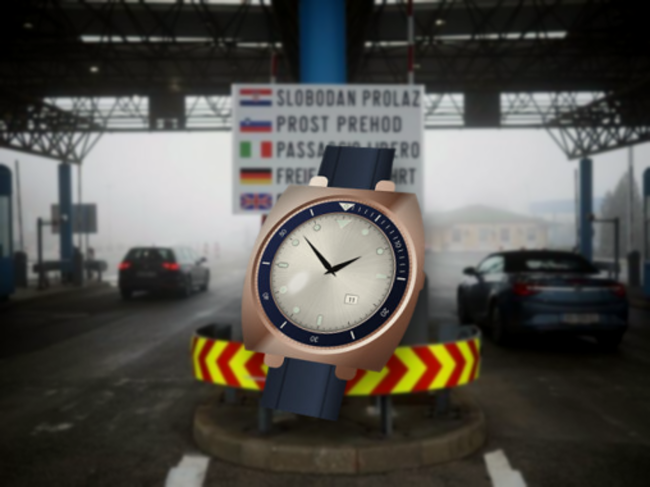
1:52
